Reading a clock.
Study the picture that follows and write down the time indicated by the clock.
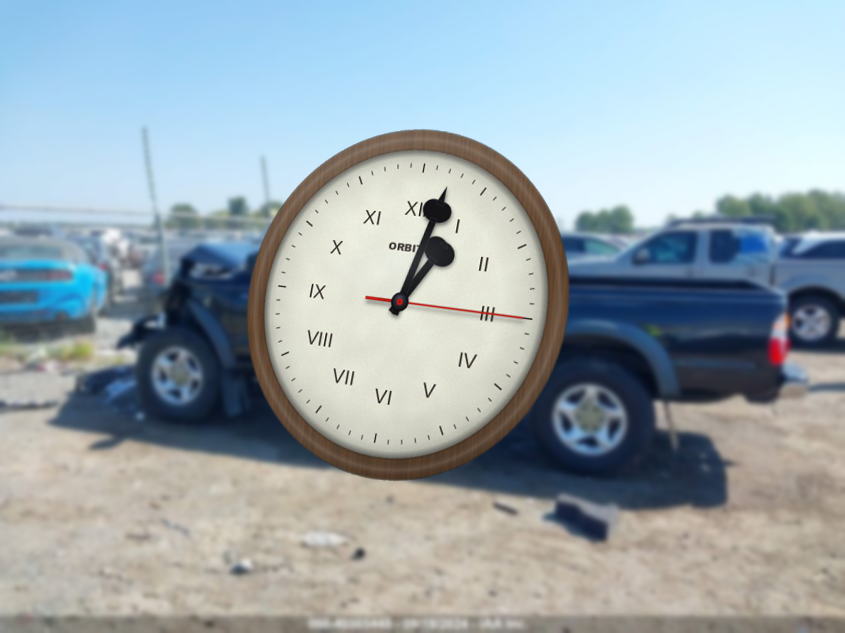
1:02:15
